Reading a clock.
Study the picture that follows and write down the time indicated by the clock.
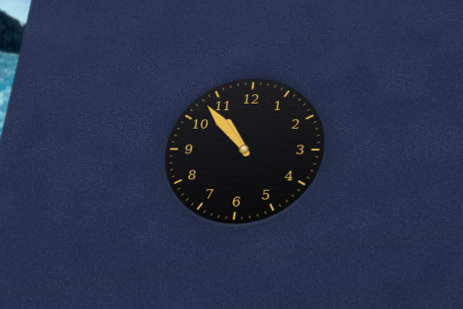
10:53
